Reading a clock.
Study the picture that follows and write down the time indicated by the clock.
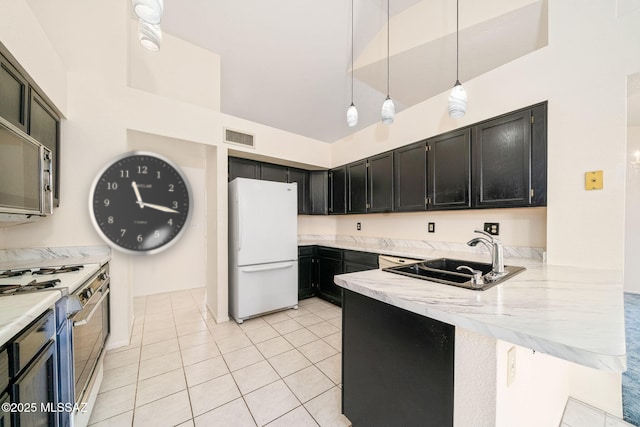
11:17
